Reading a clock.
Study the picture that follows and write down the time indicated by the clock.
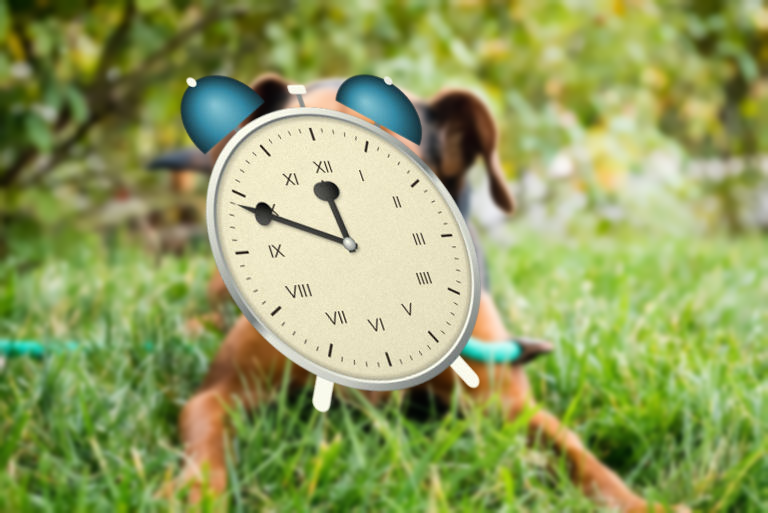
11:49
